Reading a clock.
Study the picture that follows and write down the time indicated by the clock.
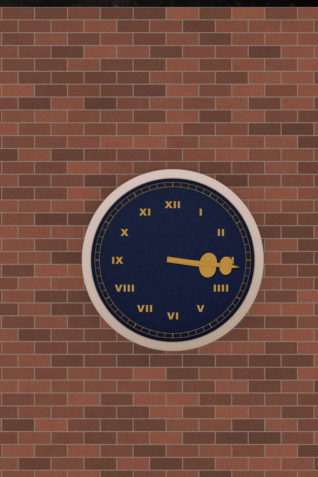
3:16
